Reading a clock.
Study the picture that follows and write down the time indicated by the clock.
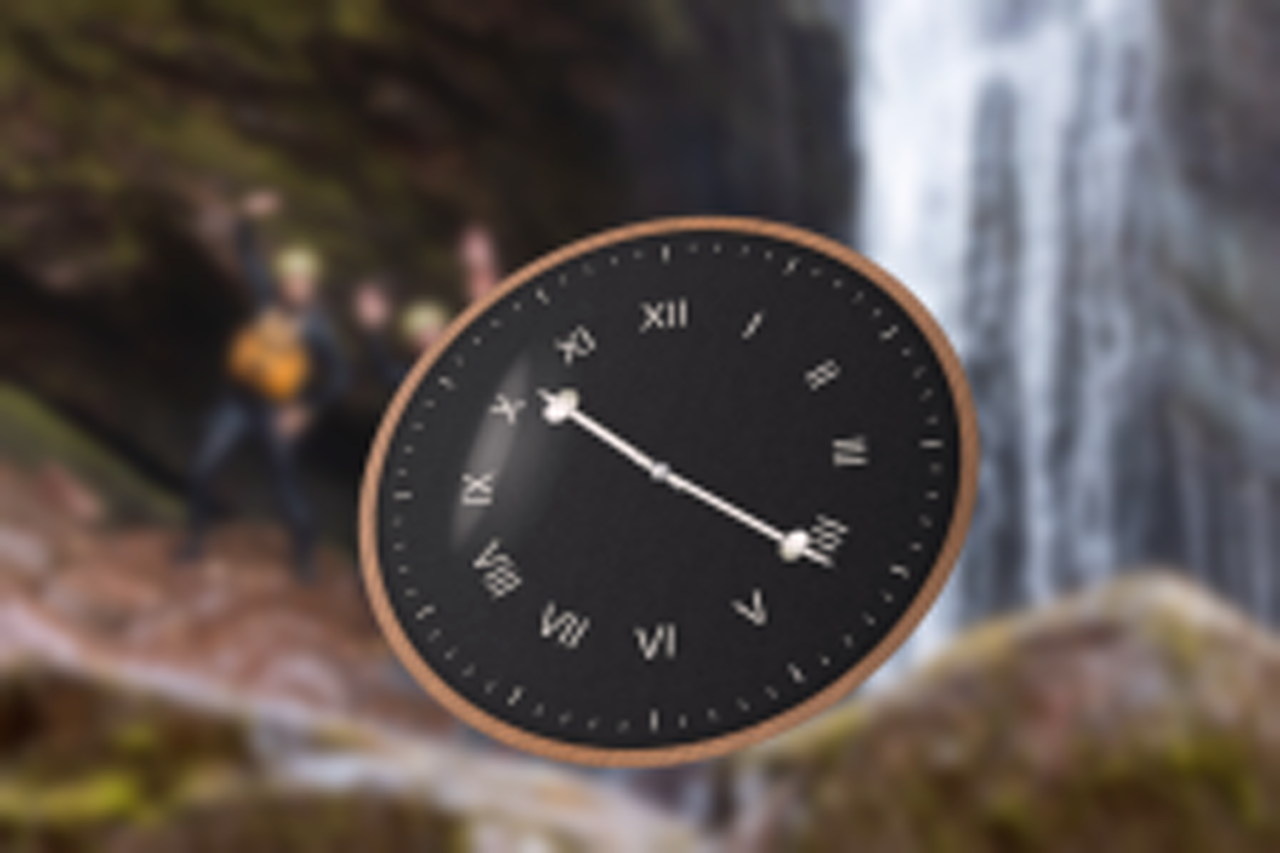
10:21
